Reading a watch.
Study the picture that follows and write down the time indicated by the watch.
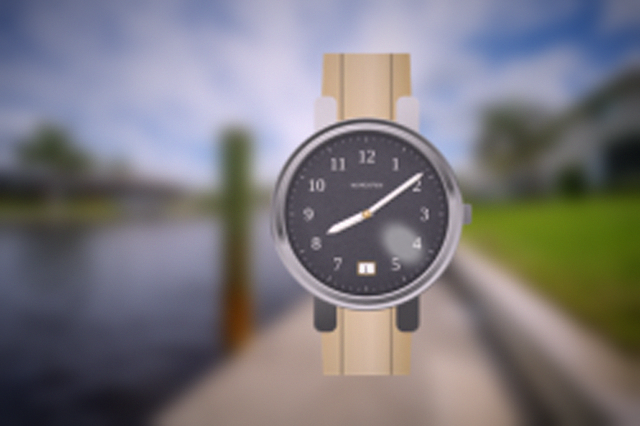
8:09
